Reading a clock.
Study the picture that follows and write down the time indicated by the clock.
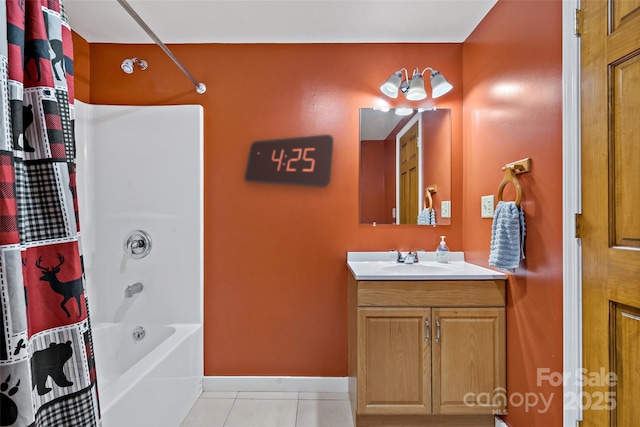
4:25
